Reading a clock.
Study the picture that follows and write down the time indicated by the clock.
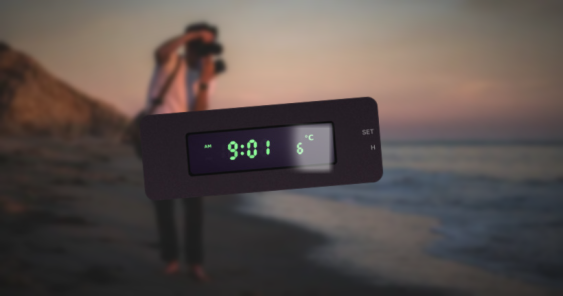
9:01
